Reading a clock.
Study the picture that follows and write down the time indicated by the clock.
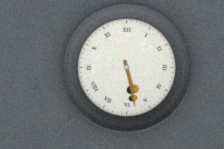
5:28
